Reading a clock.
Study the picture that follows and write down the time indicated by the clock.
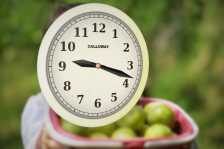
9:18
